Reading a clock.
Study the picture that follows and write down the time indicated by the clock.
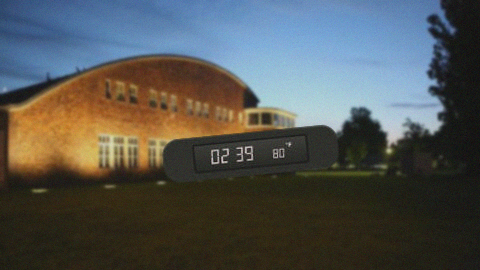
2:39
